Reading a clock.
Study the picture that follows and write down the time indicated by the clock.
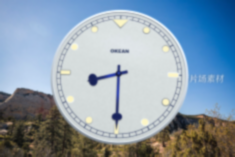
8:30
